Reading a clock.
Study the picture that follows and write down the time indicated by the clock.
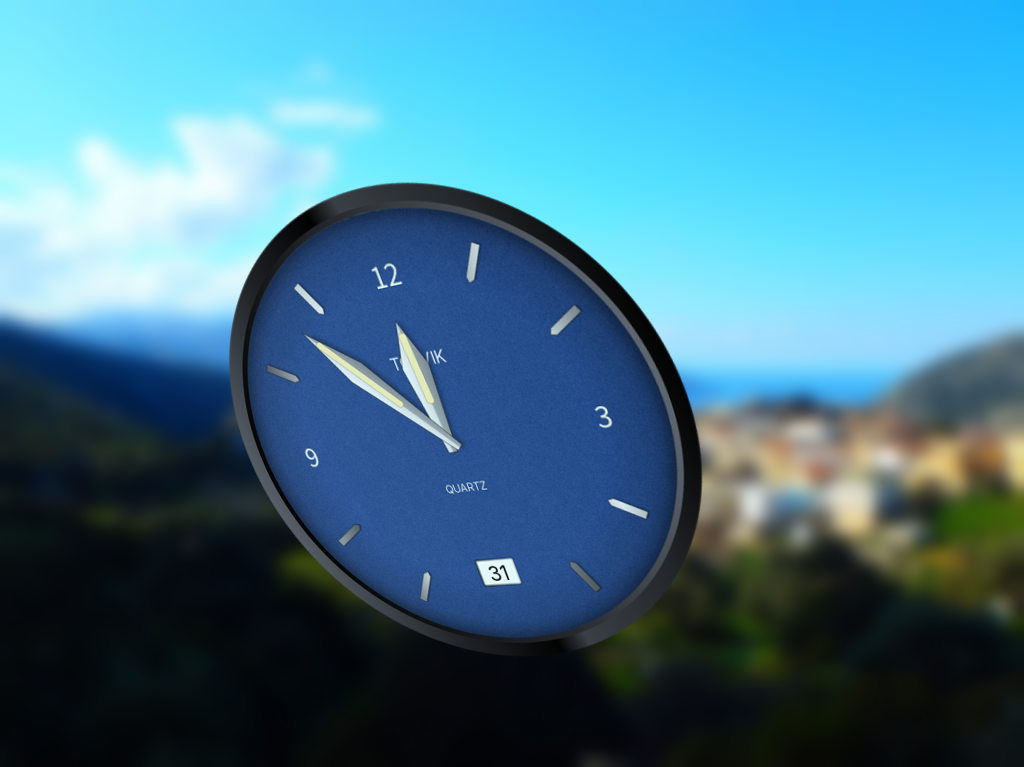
11:53
